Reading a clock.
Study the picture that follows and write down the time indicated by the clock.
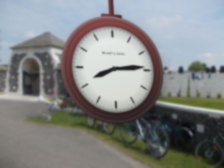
8:14
